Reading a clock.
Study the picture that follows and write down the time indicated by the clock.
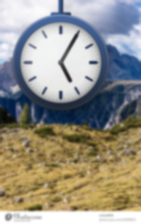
5:05
